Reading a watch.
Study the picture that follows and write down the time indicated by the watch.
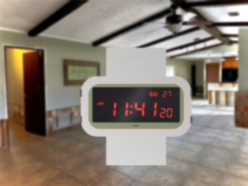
11:41:20
